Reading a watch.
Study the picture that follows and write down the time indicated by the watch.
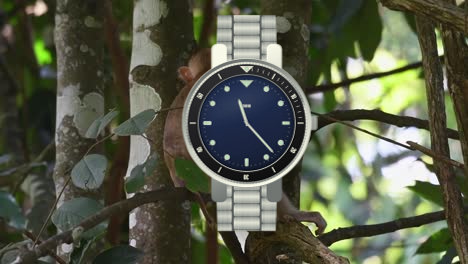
11:23
